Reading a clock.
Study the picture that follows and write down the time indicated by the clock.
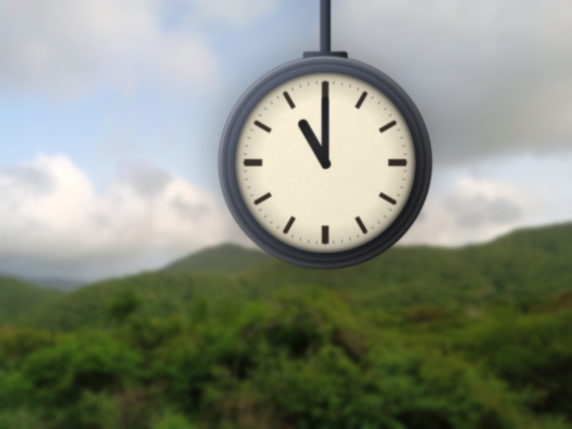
11:00
